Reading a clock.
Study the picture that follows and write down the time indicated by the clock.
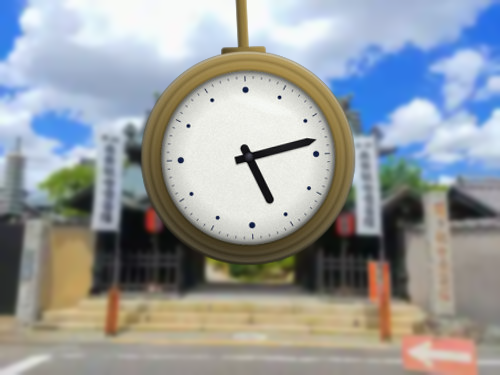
5:13
